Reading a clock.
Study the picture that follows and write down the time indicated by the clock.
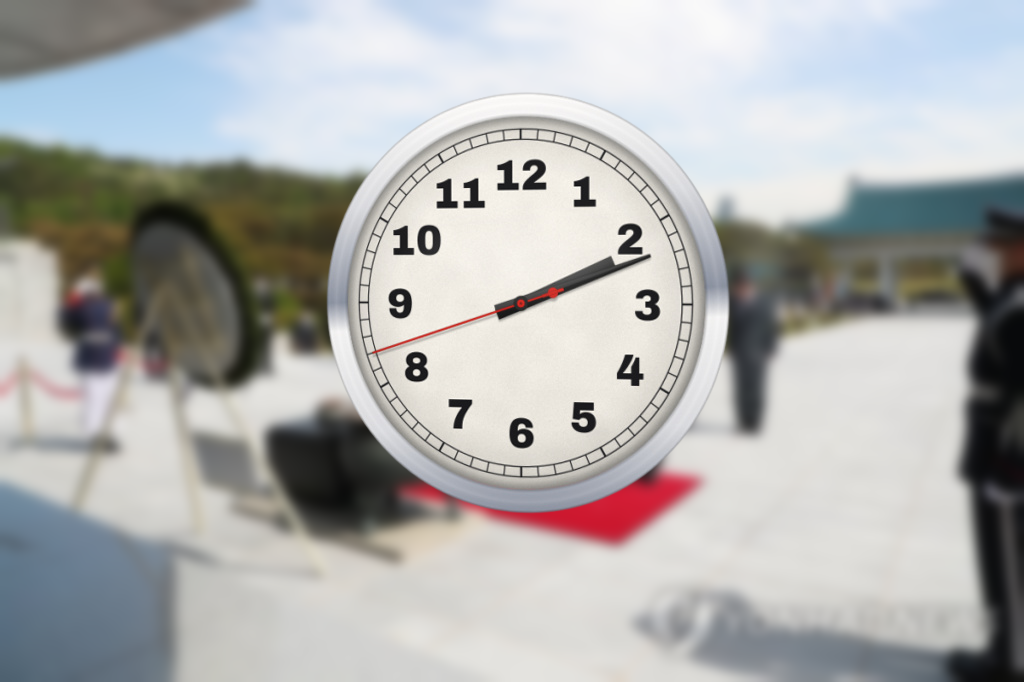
2:11:42
